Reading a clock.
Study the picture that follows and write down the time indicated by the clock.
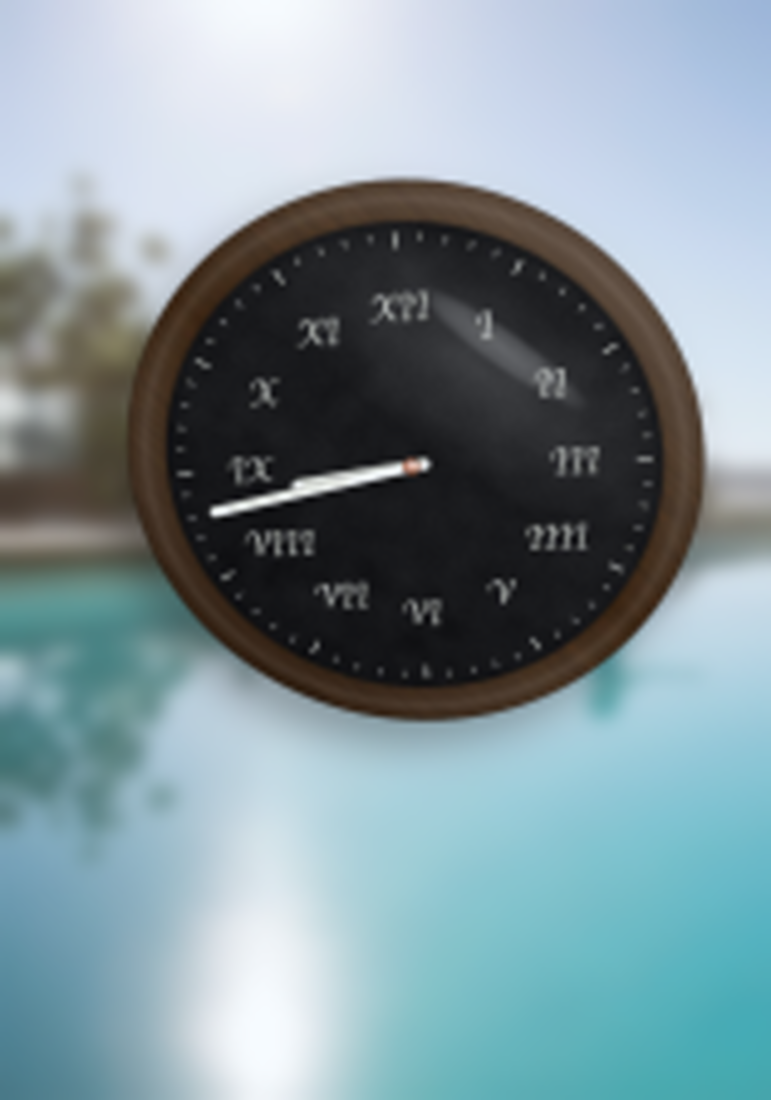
8:43
